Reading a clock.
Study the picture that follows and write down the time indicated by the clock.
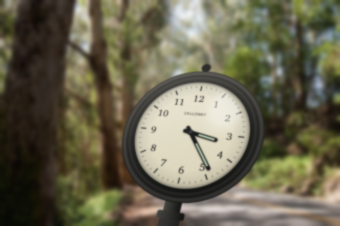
3:24
